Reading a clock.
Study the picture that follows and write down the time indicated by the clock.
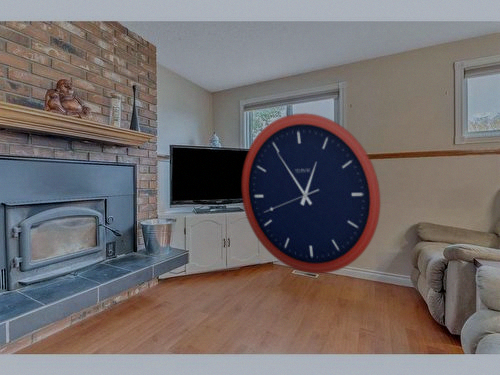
12:54:42
